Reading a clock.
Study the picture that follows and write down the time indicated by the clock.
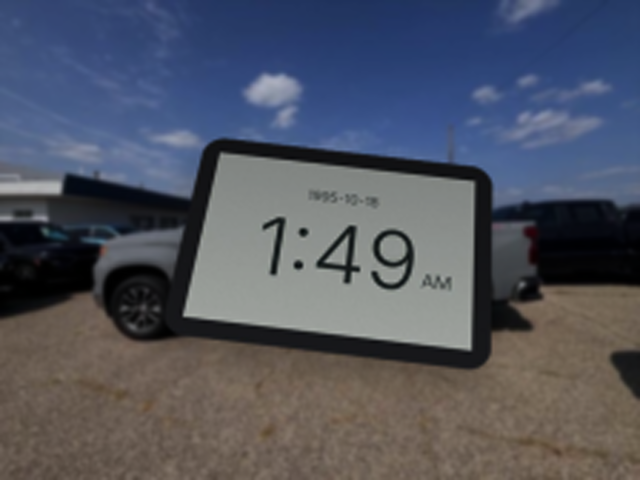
1:49
